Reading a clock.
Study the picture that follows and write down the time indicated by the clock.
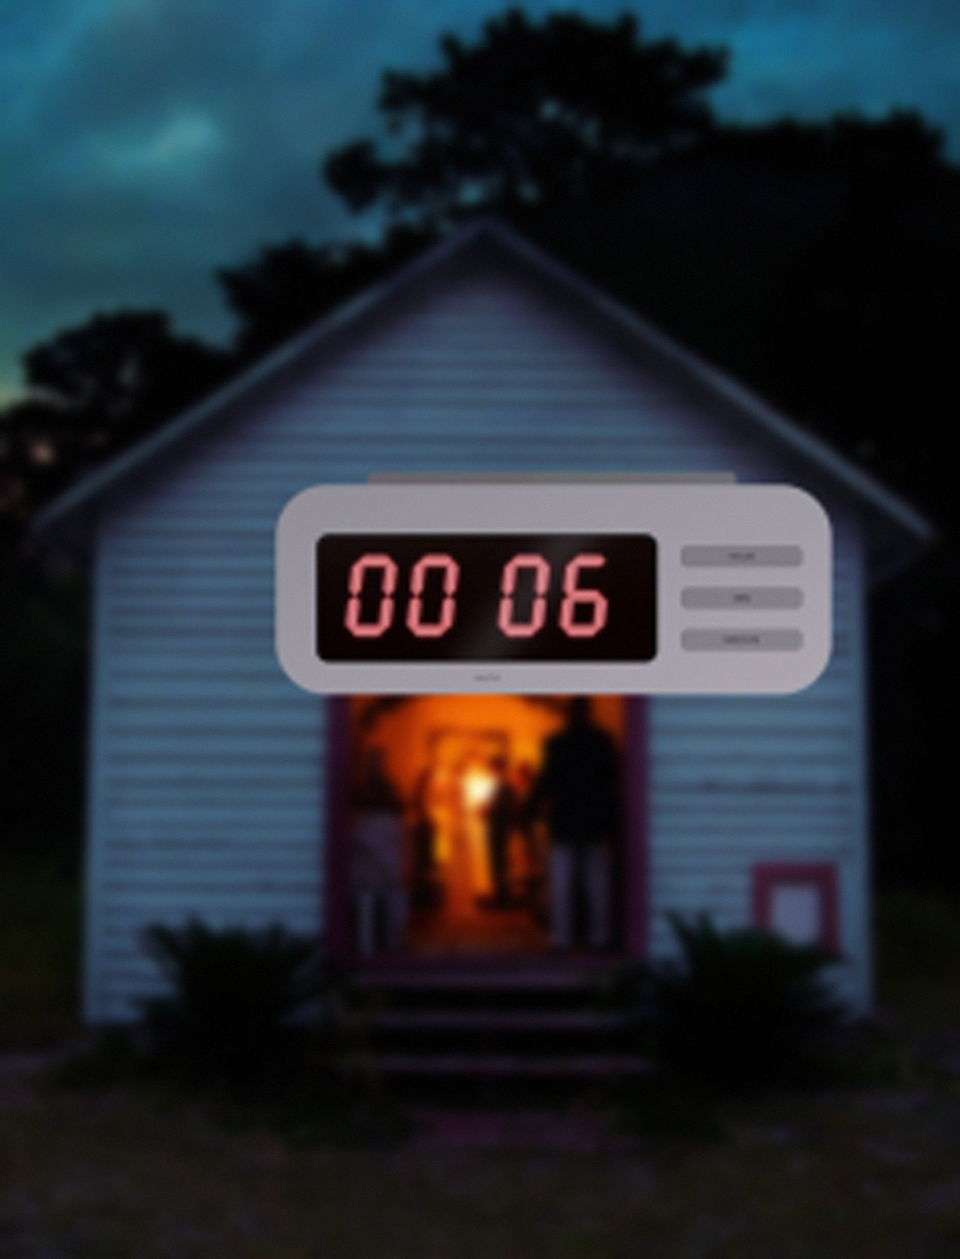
0:06
